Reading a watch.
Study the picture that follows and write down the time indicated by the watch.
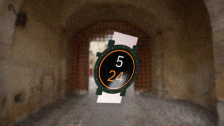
5:24
